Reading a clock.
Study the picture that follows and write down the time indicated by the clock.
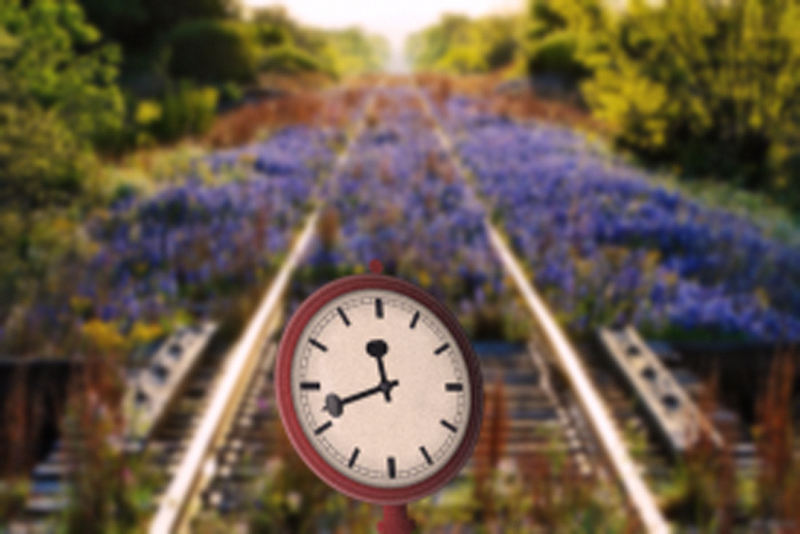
11:42
